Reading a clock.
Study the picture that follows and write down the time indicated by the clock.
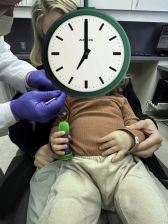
7:00
